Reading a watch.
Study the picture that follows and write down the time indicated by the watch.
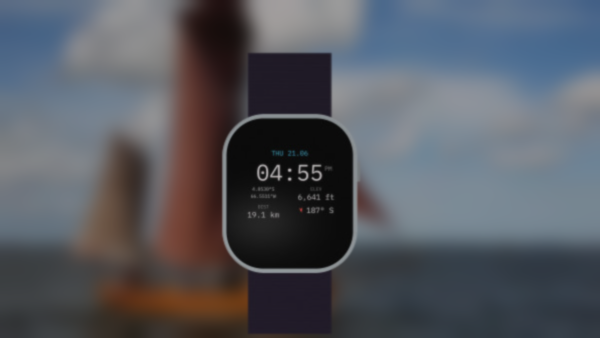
4:55
